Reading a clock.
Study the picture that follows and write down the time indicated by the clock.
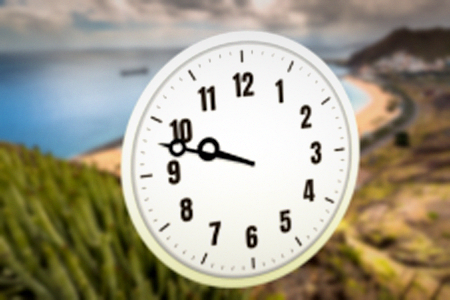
9:48
